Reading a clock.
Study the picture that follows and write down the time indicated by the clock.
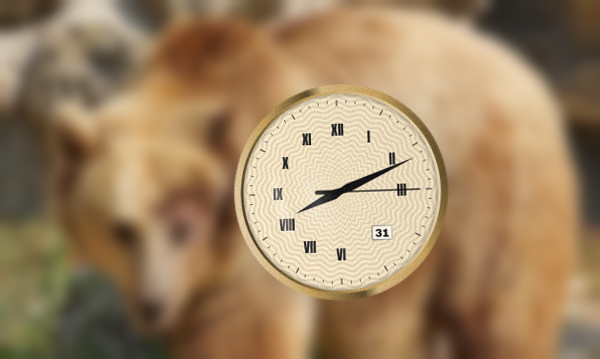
8:11:15
